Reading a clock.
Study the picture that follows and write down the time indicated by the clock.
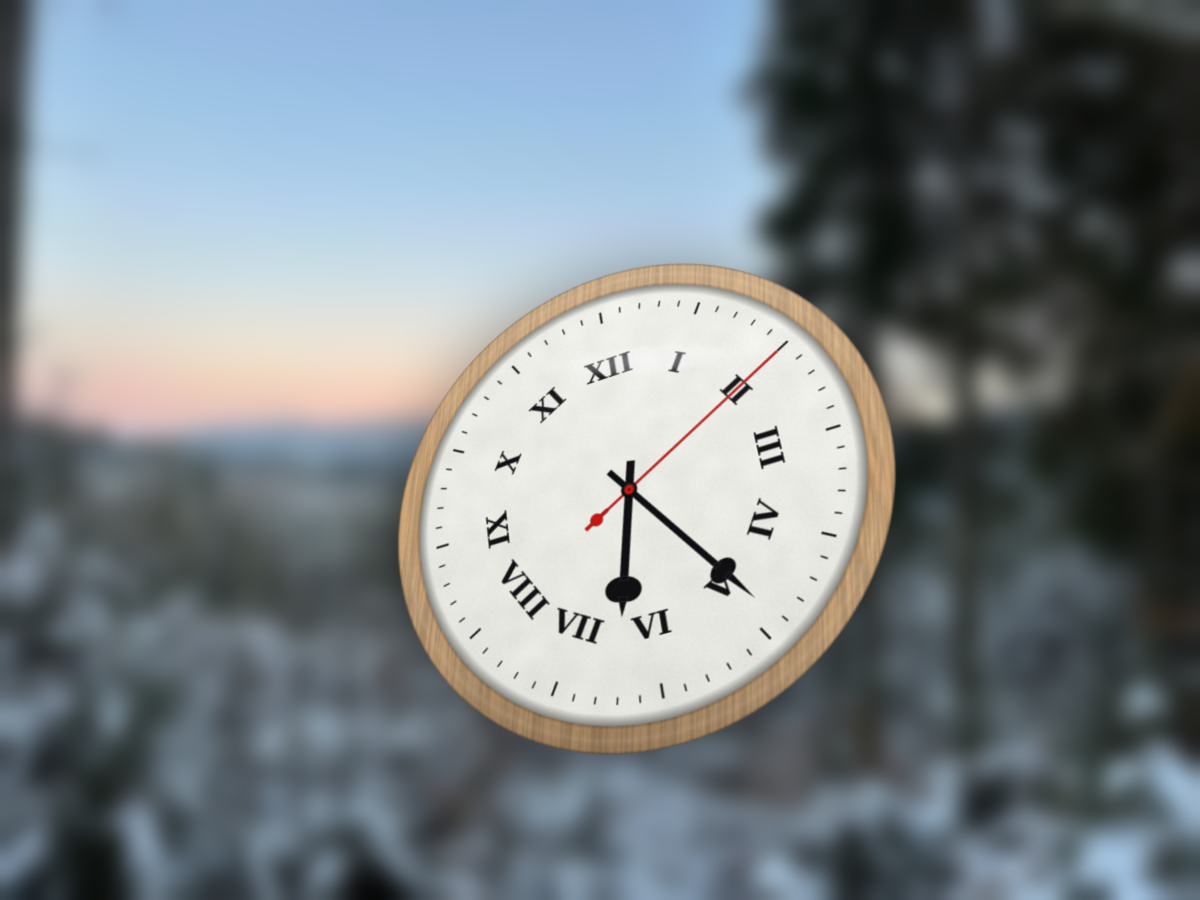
6:24:10
